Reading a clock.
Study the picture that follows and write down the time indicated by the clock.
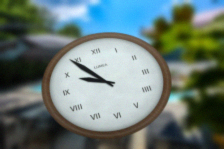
9:54
